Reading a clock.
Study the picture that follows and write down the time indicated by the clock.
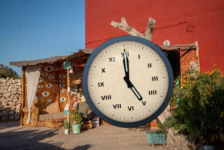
5:00
